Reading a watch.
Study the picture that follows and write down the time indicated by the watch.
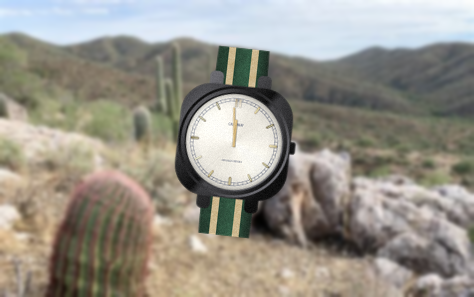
11:59
